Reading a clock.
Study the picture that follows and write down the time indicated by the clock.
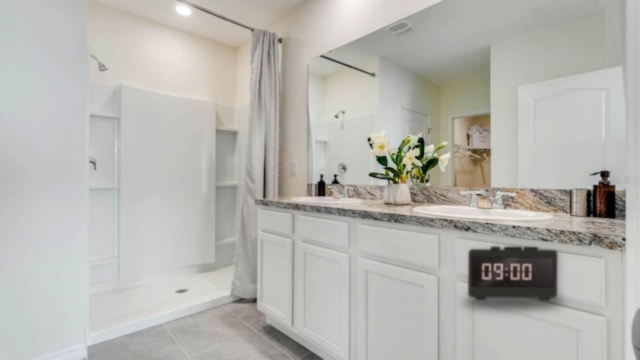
9:00
